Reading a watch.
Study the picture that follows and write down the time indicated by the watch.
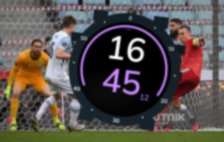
16:45
